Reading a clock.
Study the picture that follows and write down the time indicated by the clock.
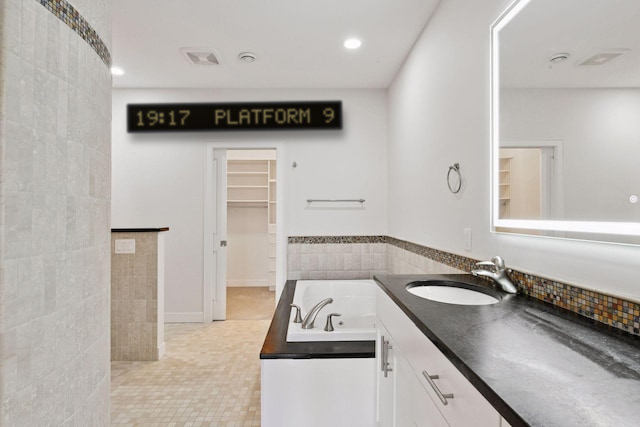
19:17
